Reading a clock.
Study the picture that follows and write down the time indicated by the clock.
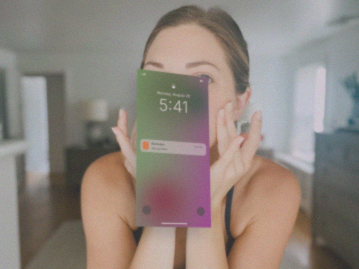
5:41
